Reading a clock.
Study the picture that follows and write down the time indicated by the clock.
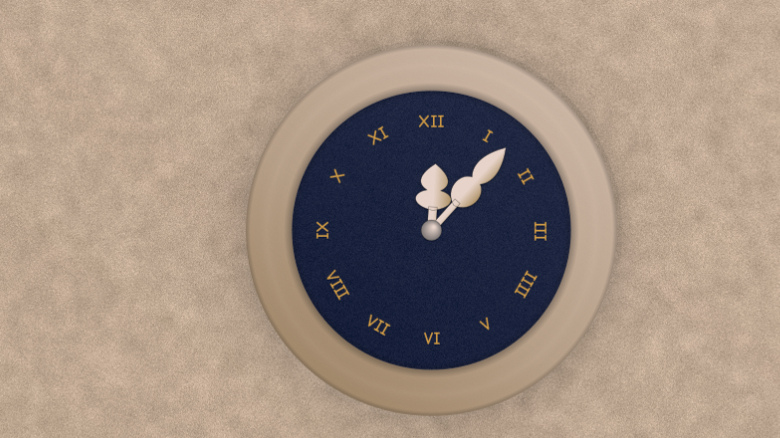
12:07
